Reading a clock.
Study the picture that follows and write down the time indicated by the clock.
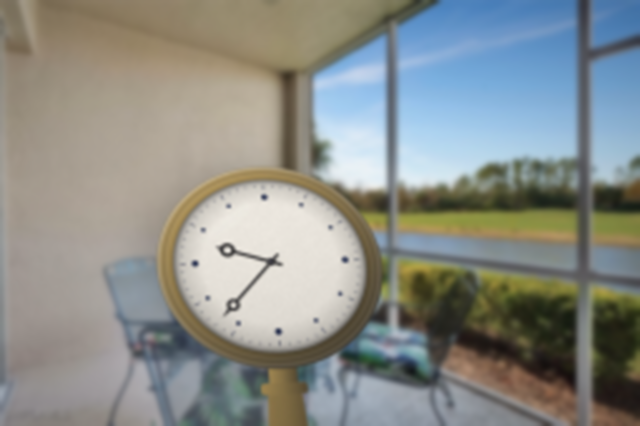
9:37
